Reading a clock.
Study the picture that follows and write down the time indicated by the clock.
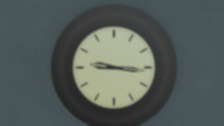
9:16
